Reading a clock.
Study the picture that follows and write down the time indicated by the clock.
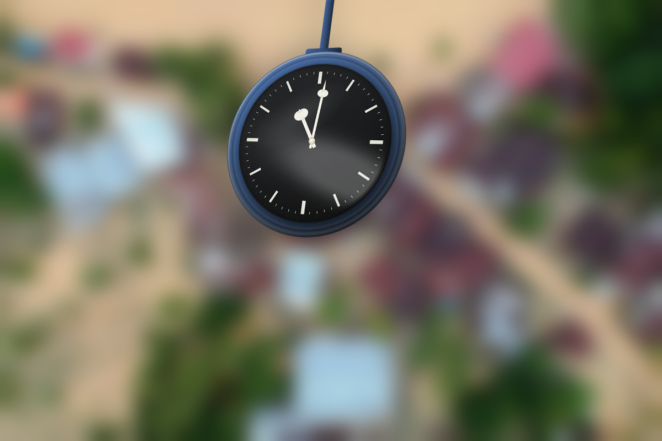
11:01
